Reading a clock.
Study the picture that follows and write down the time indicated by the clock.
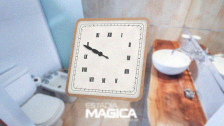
9:49
